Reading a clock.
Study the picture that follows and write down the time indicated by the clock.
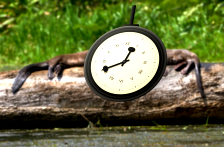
12:41
